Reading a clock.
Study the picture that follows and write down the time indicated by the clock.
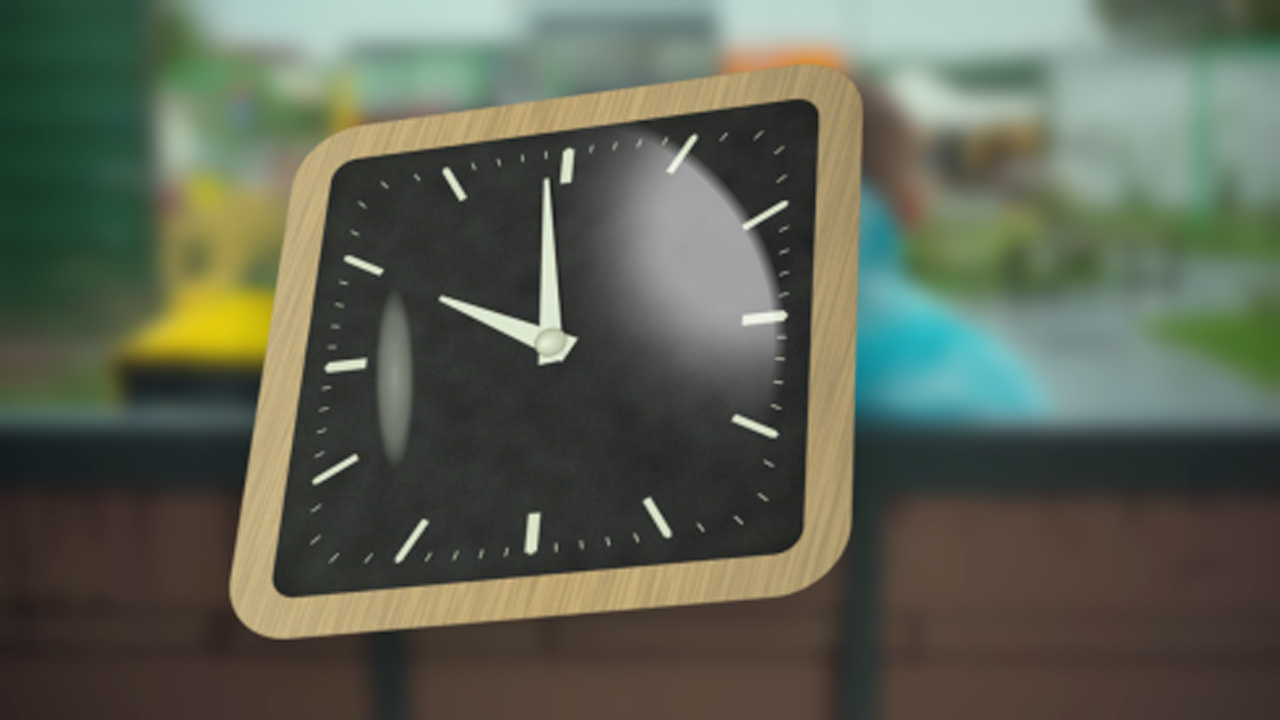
9:59
